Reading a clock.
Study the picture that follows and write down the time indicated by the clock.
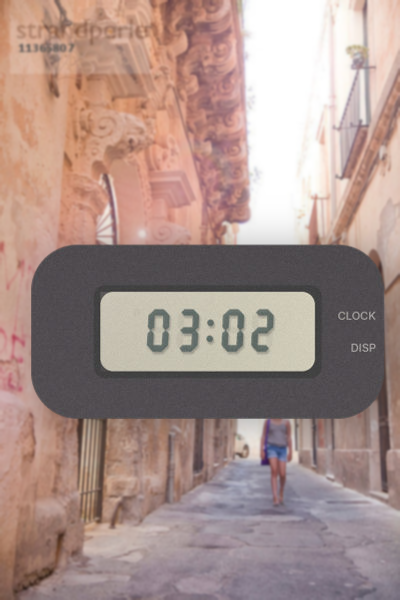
3:02
